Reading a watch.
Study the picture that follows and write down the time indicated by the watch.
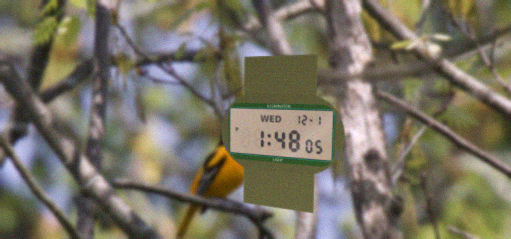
1:48:05
